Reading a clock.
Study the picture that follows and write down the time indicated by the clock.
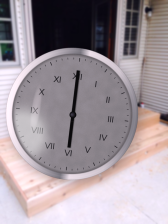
6:00
